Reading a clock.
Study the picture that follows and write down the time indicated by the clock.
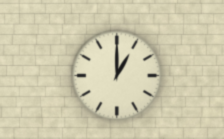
1:00
